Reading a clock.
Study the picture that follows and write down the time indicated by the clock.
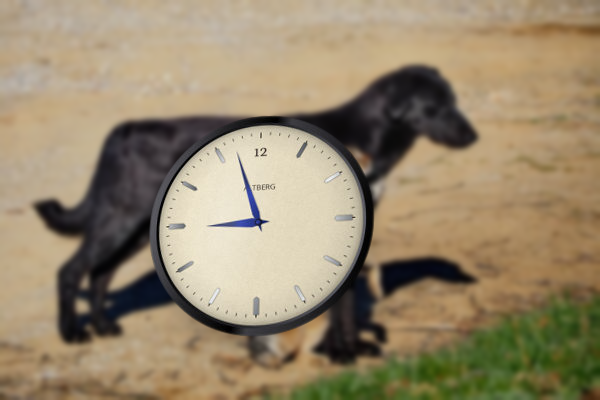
8:57
